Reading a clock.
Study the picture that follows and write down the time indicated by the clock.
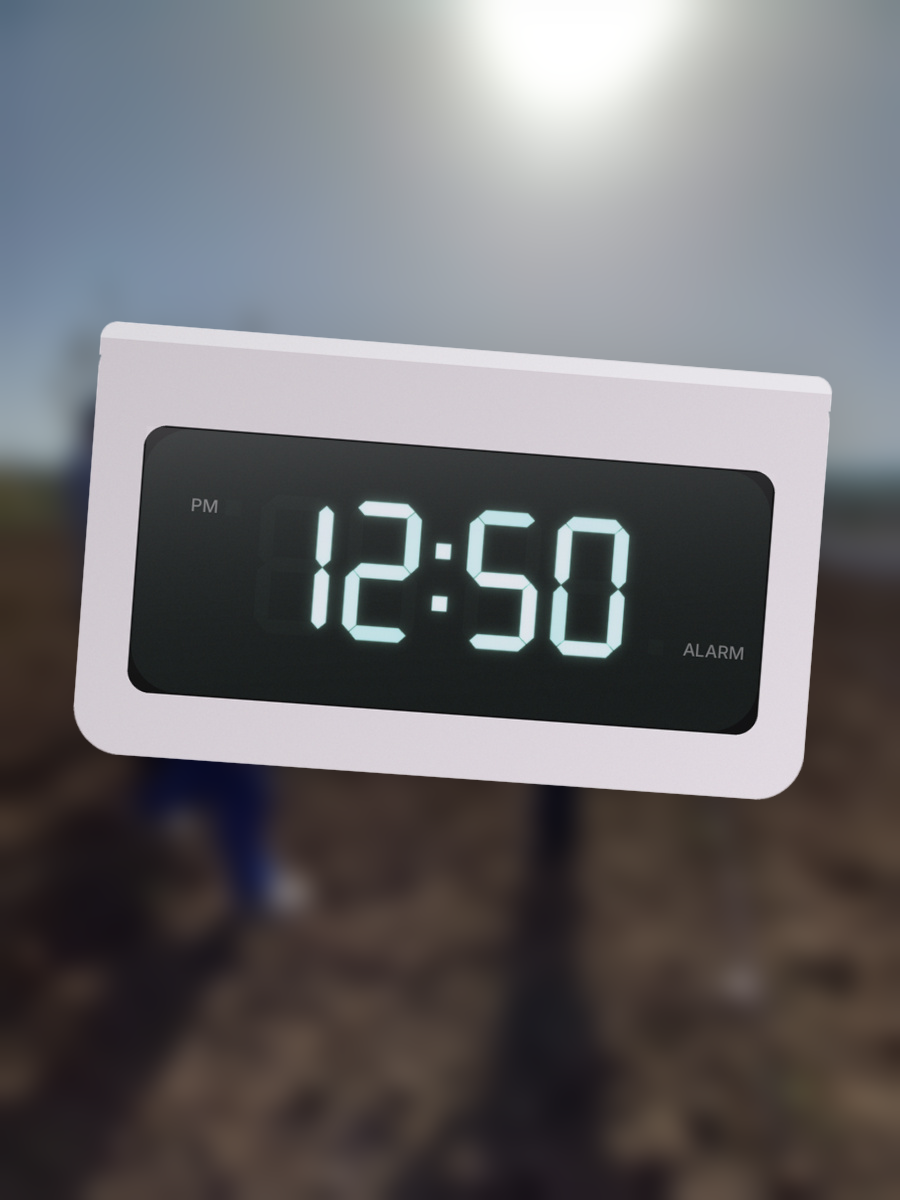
12:50
